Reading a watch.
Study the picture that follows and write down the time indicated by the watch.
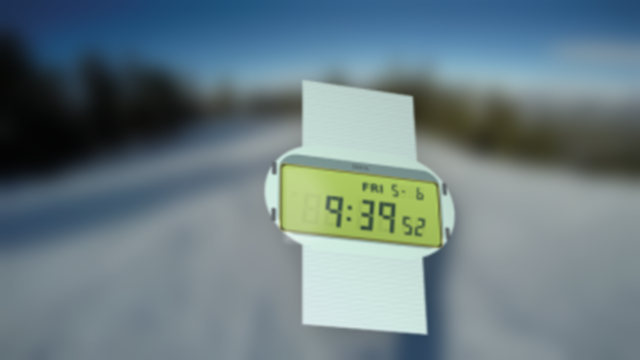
9:39:52
